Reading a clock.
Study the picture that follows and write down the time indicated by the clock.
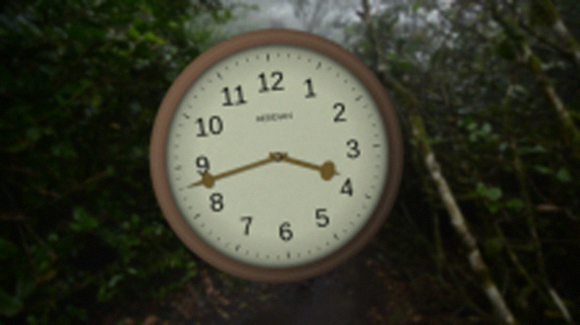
3:43
